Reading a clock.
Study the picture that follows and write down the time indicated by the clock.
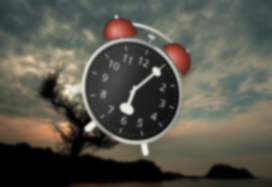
6:05
